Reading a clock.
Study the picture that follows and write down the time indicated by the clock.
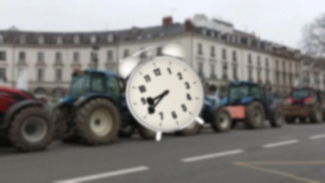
8:40
